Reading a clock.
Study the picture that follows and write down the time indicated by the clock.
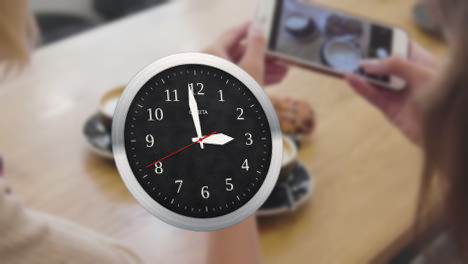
2:58:41
